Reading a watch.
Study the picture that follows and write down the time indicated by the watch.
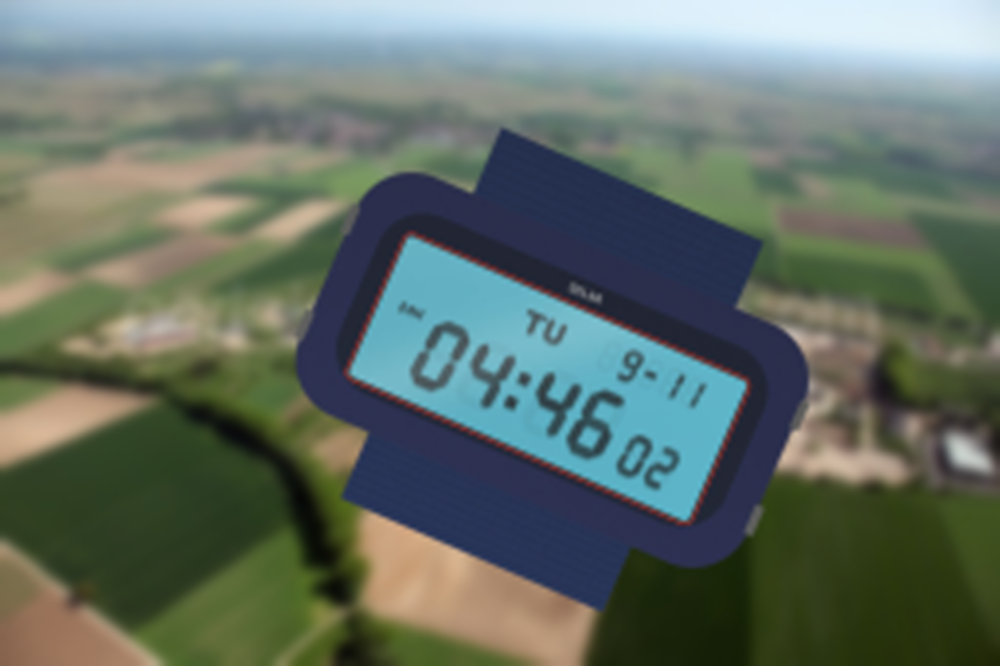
4:46:02
